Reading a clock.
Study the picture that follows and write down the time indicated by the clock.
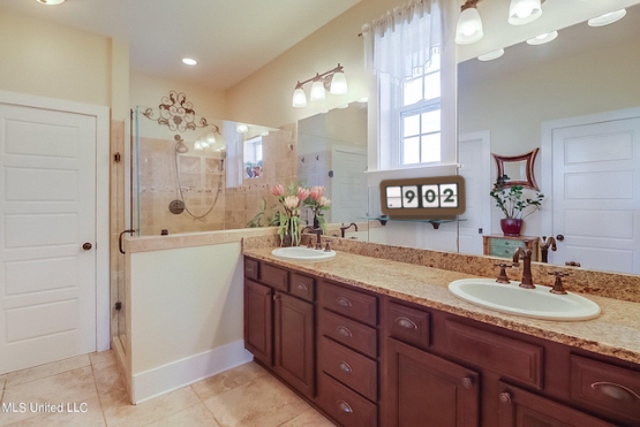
9:02
